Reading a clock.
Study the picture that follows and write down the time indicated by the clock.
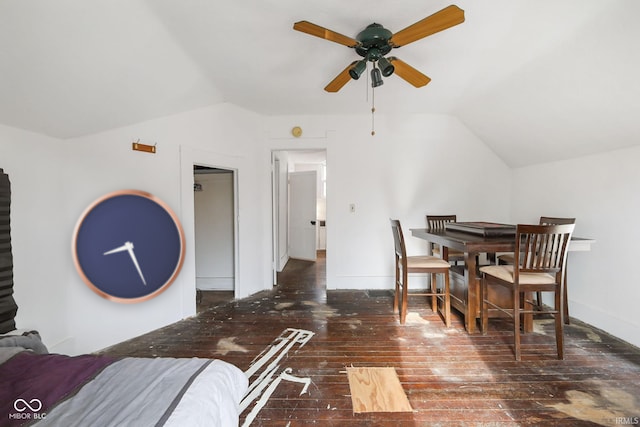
8:26
